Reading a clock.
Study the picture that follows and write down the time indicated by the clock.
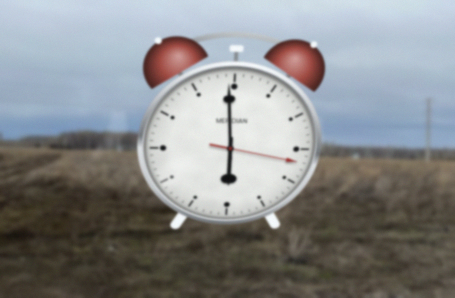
5:59:17
